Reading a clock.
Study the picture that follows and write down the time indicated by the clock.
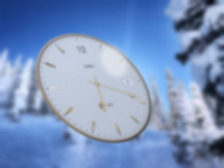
6:19
